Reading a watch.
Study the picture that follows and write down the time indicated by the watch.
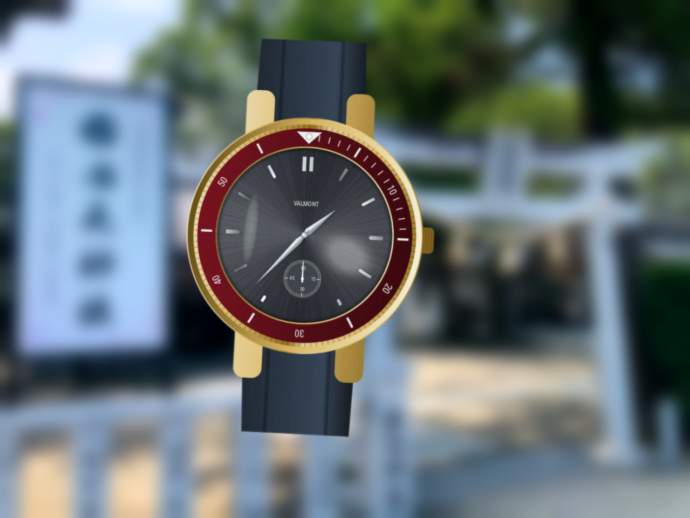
1:37
